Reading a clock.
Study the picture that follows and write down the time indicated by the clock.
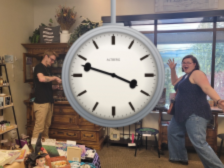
3:48
